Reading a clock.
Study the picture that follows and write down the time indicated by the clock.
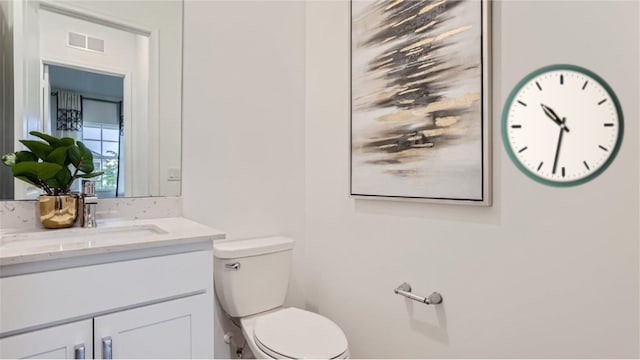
10:32
